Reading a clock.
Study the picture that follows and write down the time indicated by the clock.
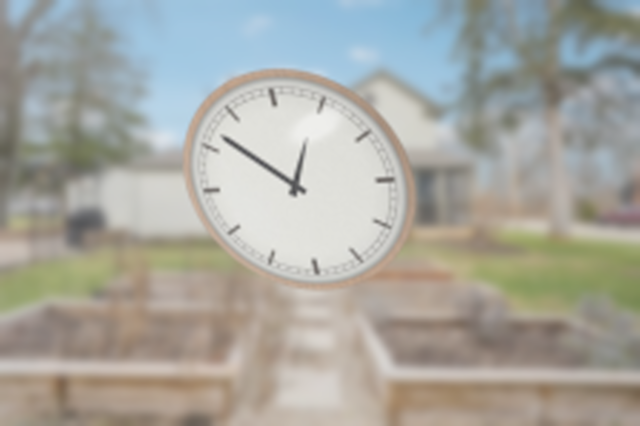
12:52
